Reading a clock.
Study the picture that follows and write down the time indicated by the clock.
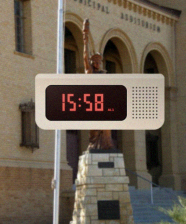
15:58
